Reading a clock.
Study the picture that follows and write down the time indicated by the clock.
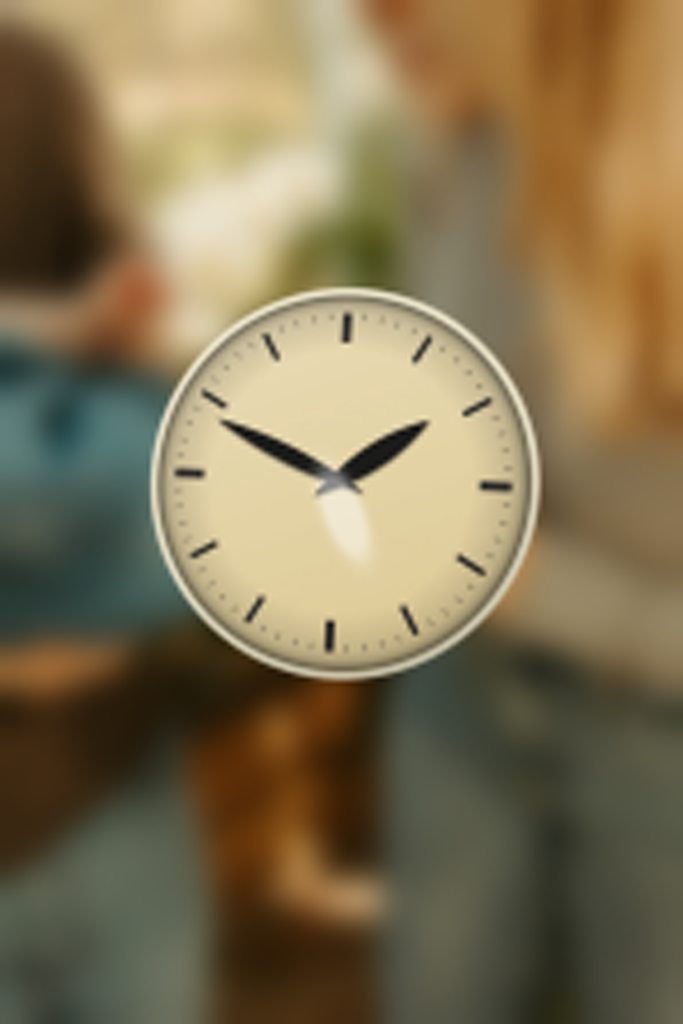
1:49
